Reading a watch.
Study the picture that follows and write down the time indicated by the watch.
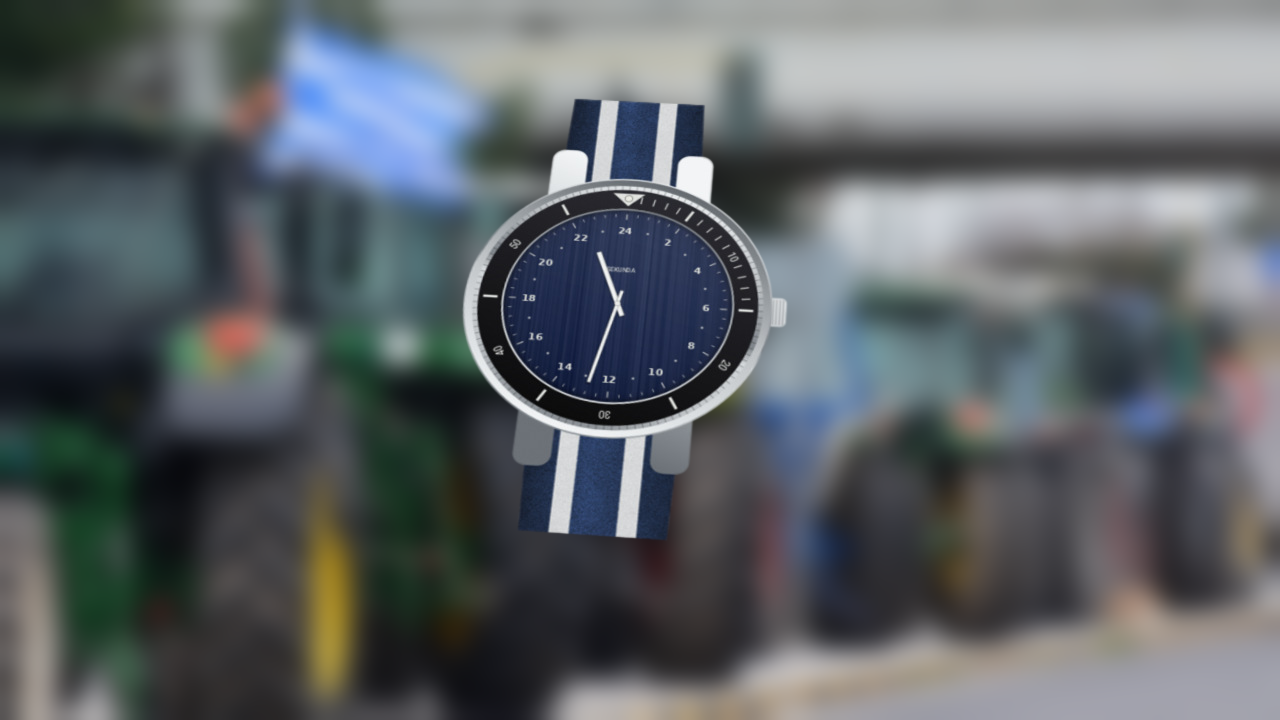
22:32
